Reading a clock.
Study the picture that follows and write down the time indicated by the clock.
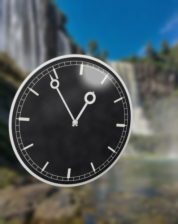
12:54
